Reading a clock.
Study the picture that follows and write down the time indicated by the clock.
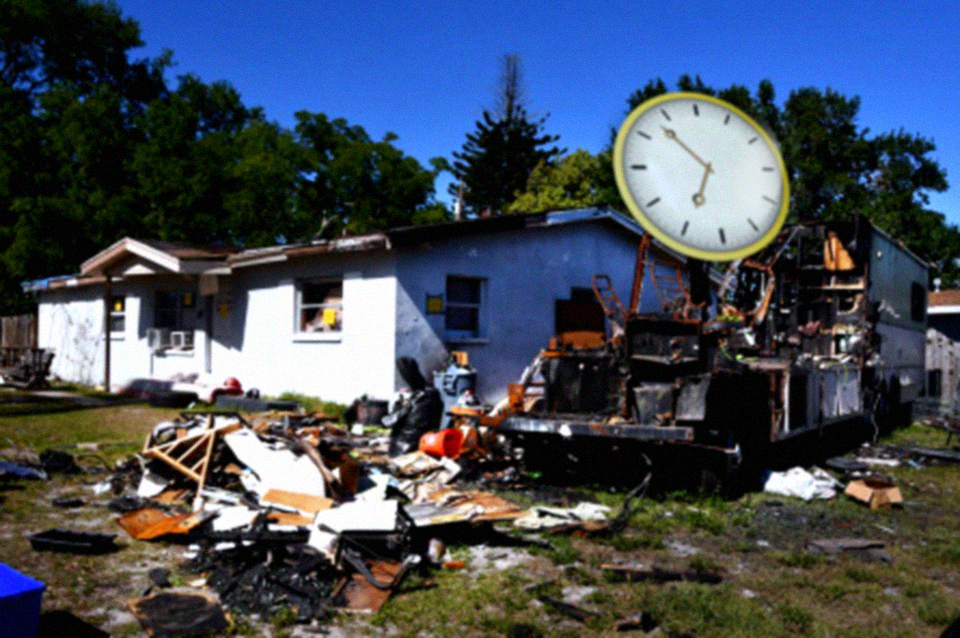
6:53
